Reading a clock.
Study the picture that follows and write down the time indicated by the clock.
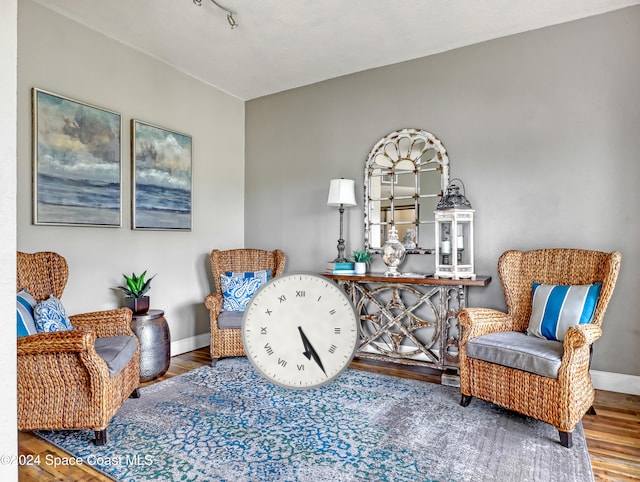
5:25
